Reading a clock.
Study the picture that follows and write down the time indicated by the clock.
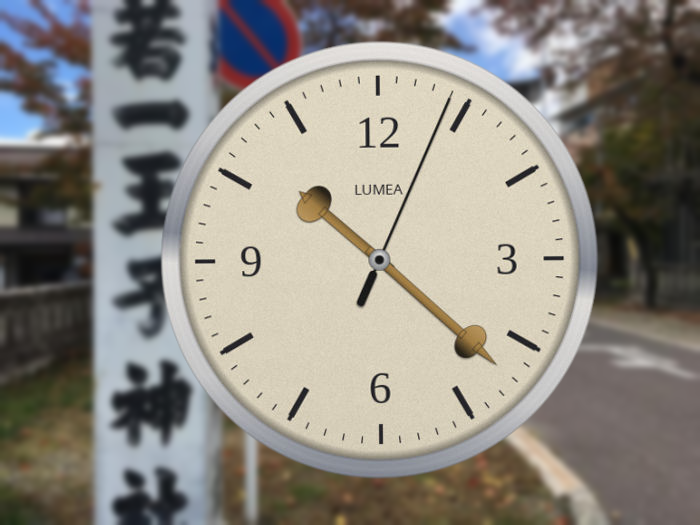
10:22:04
